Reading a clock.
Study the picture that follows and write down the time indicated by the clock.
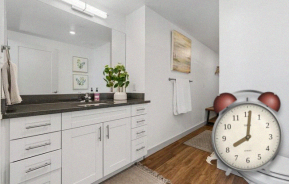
8:01
